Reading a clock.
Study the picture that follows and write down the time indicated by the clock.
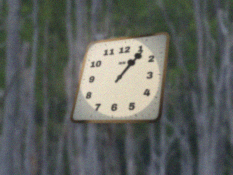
1:06
